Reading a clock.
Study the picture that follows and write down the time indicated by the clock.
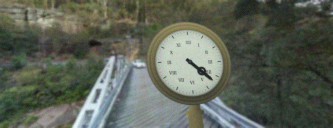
4:22
